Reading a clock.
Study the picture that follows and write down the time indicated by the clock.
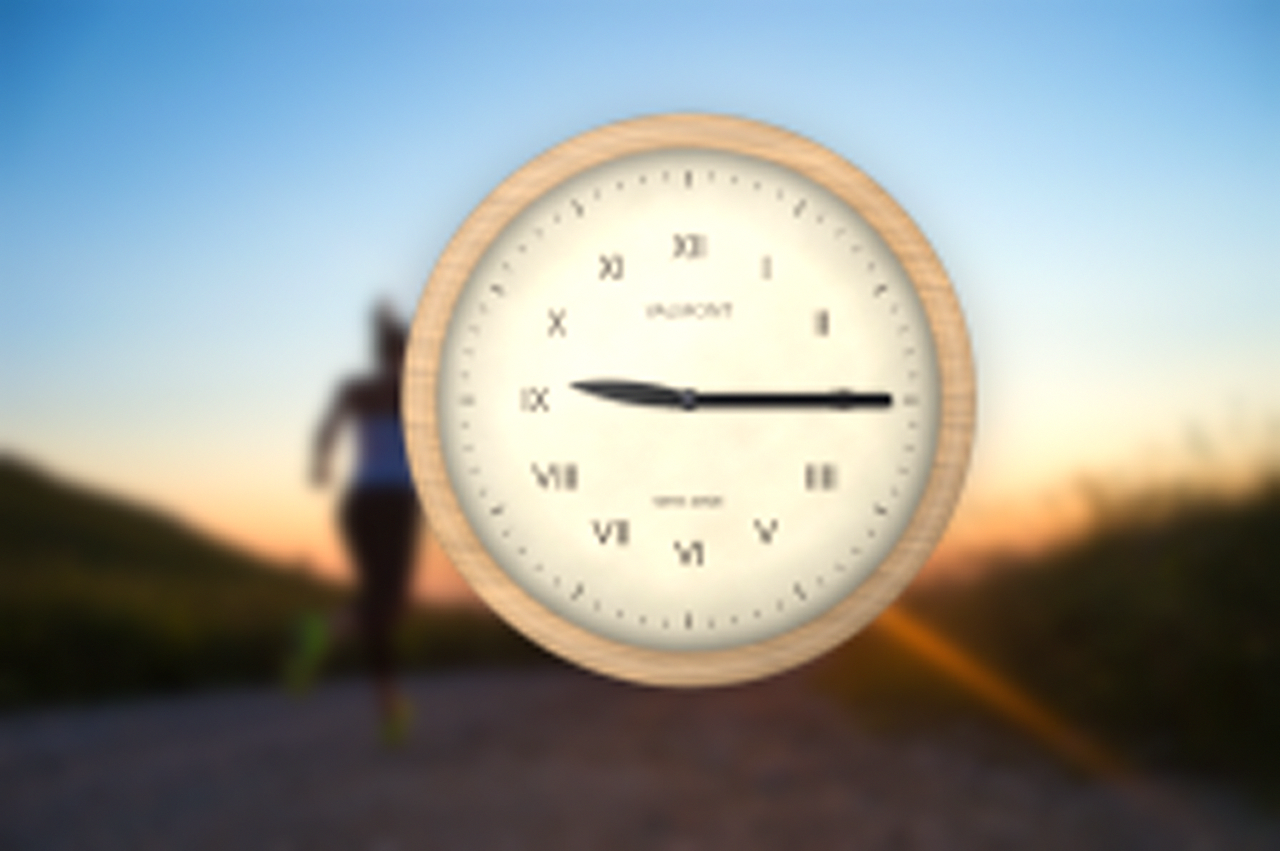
9:15
